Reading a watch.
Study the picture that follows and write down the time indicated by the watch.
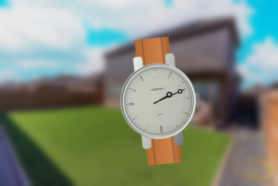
2:12
